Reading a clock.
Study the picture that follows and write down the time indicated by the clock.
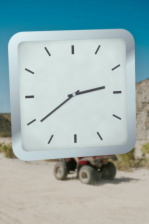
2:39
